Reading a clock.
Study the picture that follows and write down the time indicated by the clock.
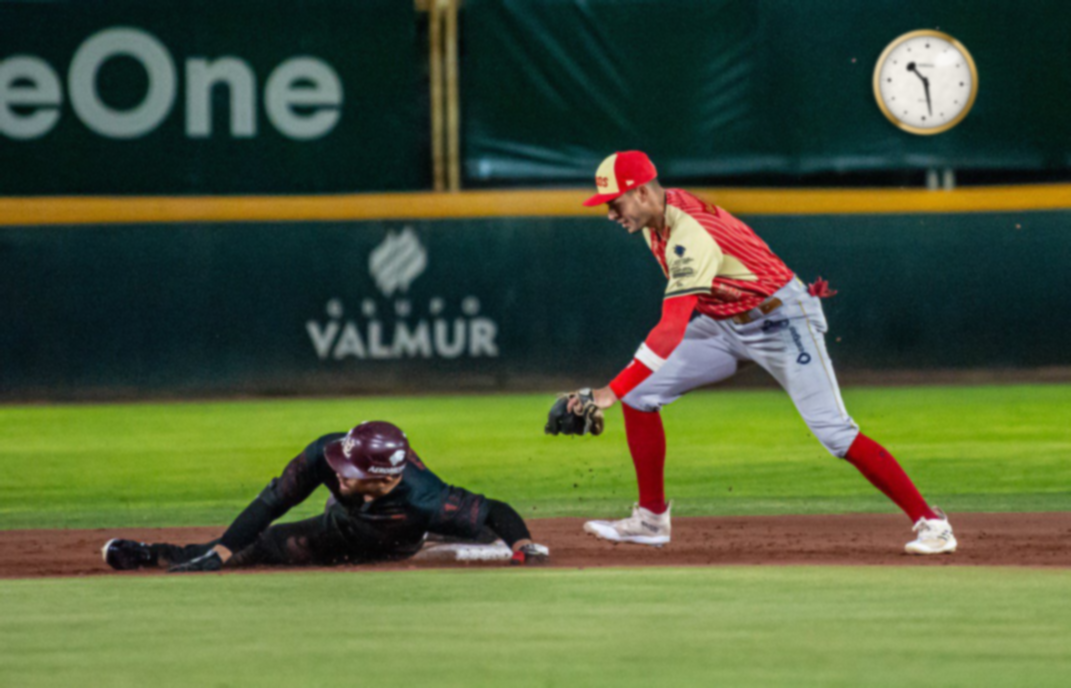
10:28
